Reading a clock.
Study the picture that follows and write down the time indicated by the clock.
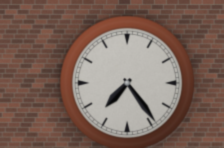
7:24
